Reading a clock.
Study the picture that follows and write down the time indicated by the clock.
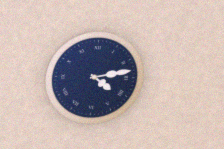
4:13
